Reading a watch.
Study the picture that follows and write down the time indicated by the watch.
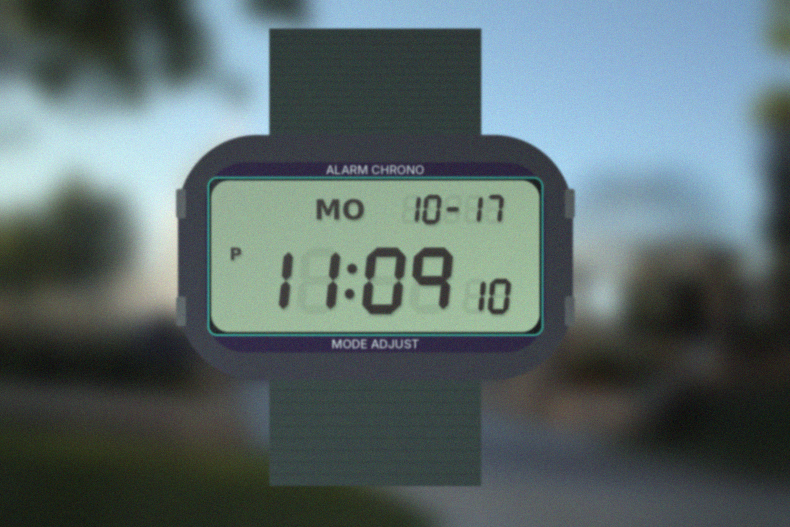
11:09:10
